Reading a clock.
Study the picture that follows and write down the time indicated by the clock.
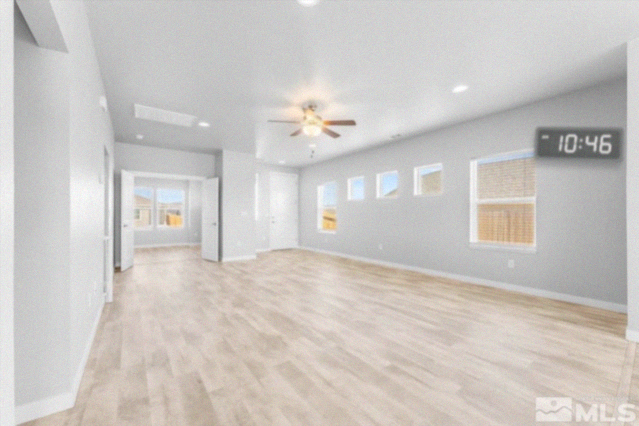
10:46
